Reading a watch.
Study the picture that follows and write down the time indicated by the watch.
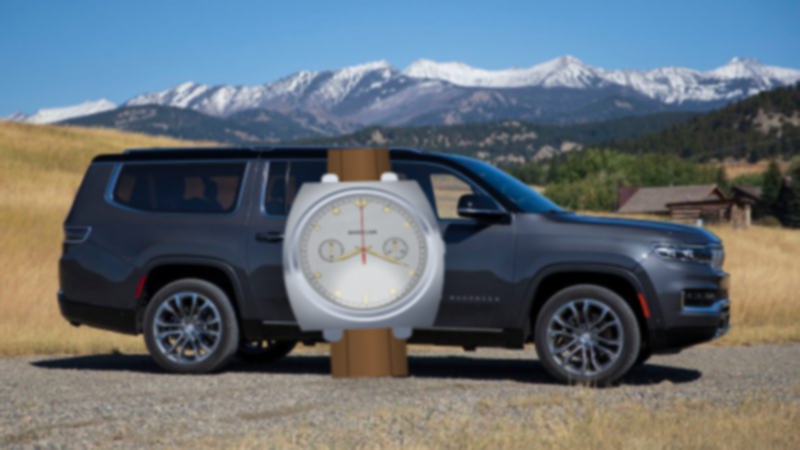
8:19
